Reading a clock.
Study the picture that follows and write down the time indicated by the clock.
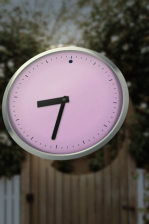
8:31
